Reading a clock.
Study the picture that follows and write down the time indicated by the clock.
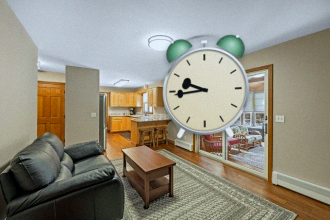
9:44
